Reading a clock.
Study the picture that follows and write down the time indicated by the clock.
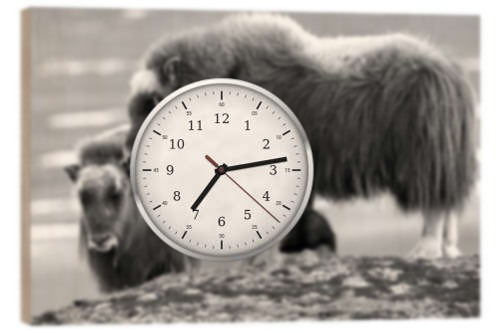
7:13:22
